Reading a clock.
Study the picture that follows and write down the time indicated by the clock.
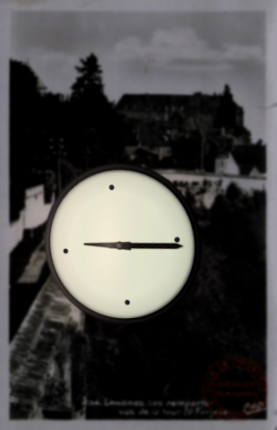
9:16
